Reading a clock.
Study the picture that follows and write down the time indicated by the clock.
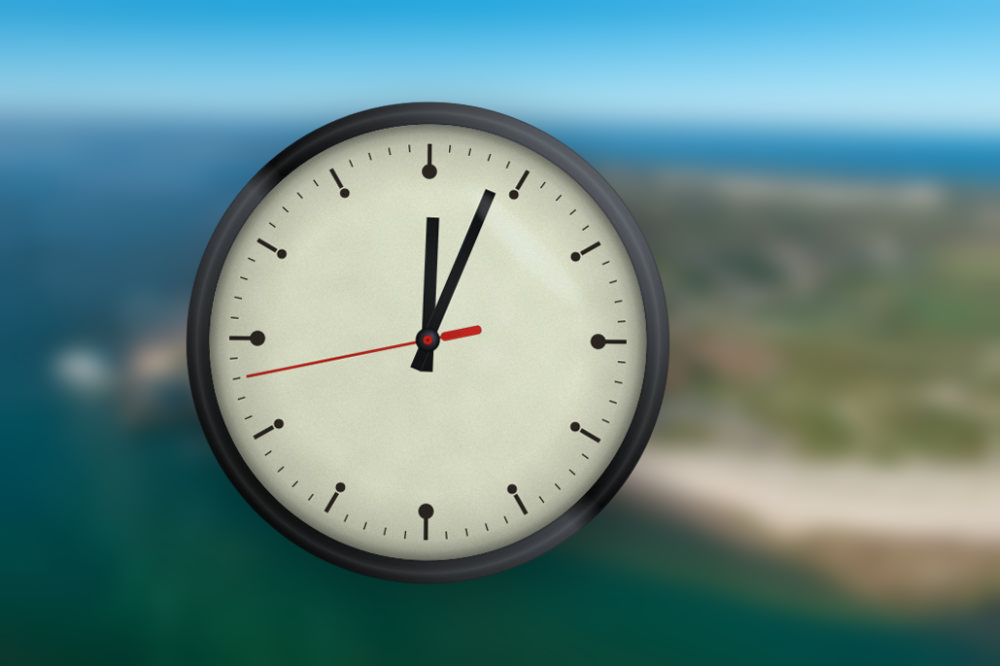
12:03:43
